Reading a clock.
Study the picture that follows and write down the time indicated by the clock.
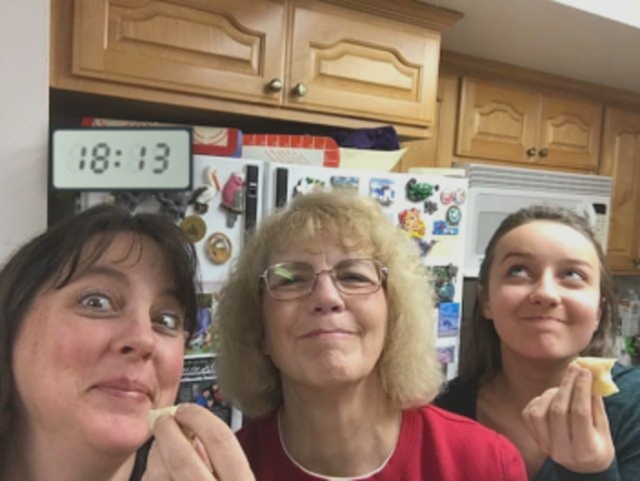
18:13
